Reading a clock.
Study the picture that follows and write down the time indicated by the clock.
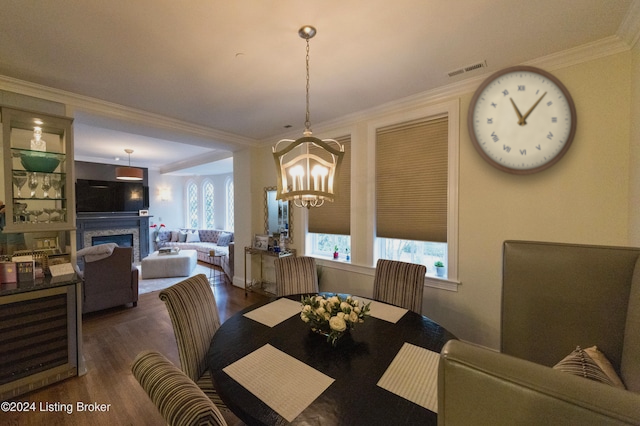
11:07
